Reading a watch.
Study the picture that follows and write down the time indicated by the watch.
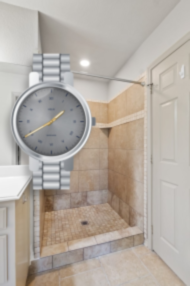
1:40
